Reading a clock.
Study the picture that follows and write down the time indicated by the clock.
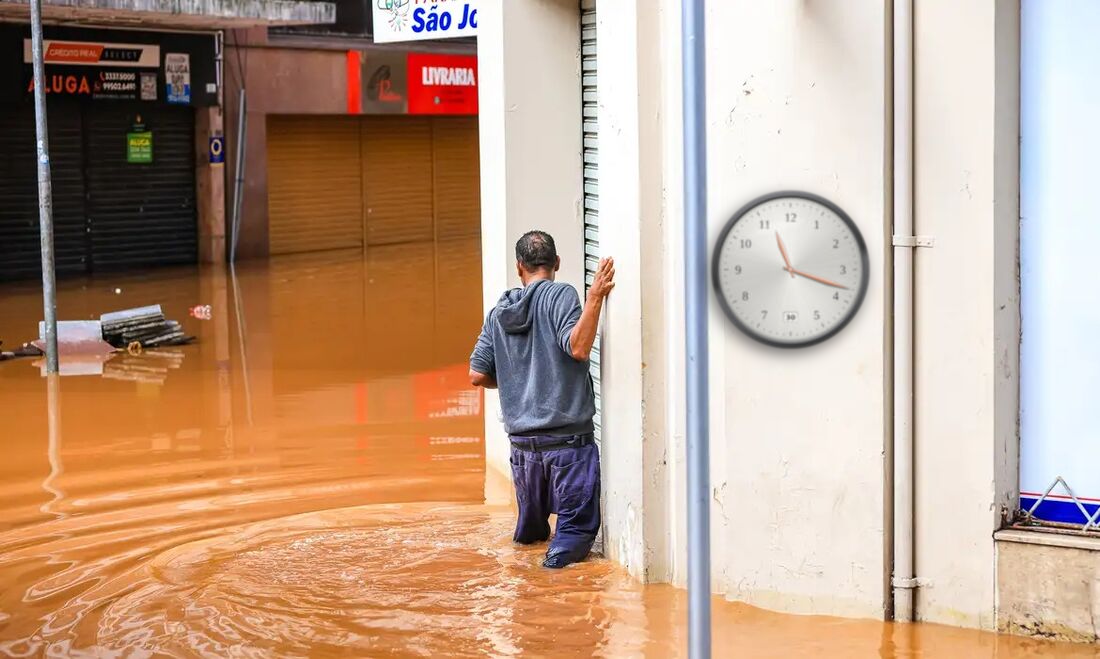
11:18
